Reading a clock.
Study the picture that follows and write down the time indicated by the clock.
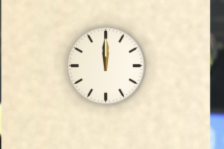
12:00
